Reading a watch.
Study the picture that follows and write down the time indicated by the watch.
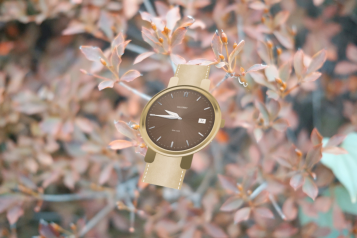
9:45
